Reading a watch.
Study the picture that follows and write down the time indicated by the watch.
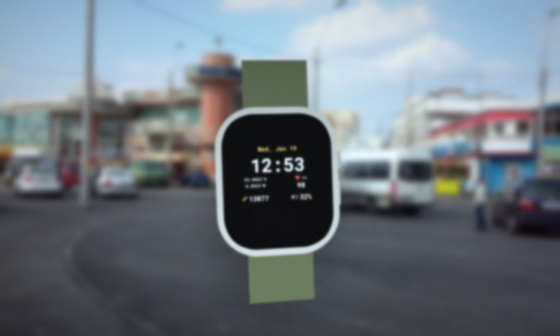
12:53
